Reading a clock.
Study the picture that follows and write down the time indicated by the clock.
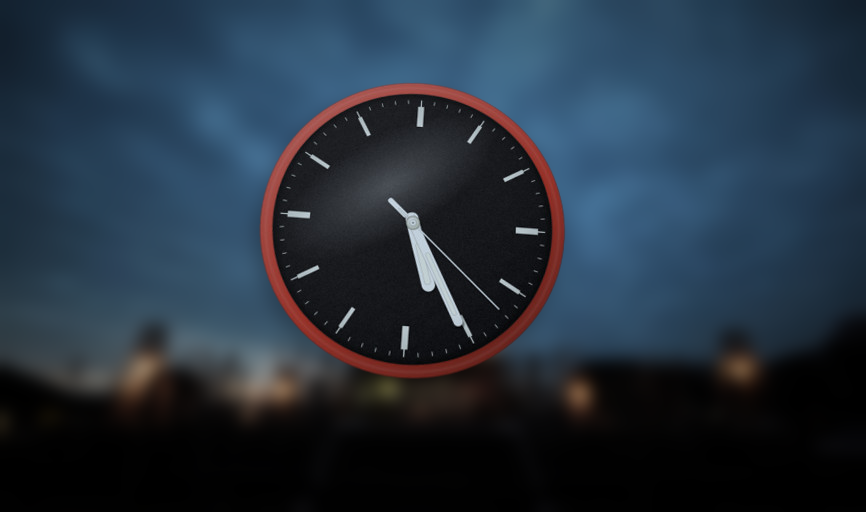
5:25:22
